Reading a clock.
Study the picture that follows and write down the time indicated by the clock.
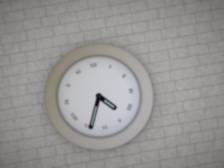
4:34
